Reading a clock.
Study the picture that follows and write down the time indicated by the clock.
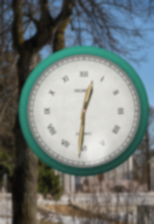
12:31
